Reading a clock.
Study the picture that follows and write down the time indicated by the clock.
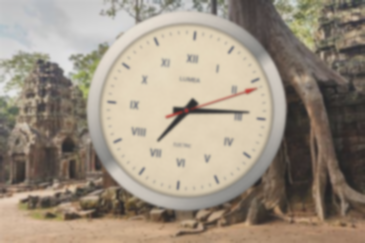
7:14:11
